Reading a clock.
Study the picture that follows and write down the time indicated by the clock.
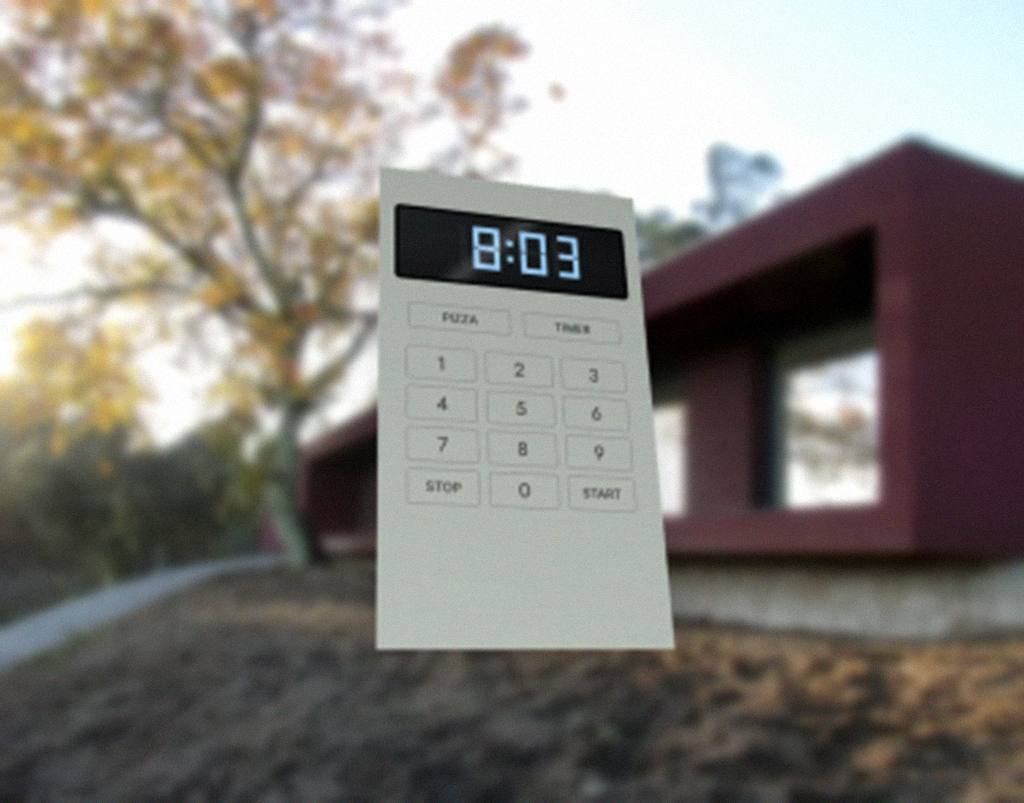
8:03
